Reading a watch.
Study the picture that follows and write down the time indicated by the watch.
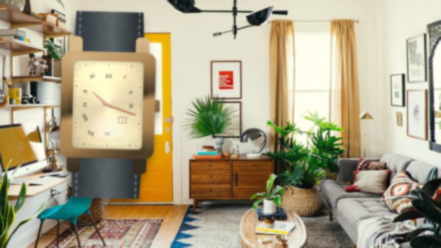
10:18
